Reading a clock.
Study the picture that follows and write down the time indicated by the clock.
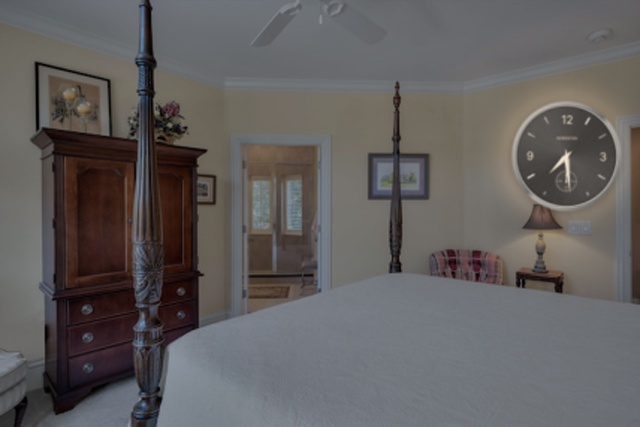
7:29
